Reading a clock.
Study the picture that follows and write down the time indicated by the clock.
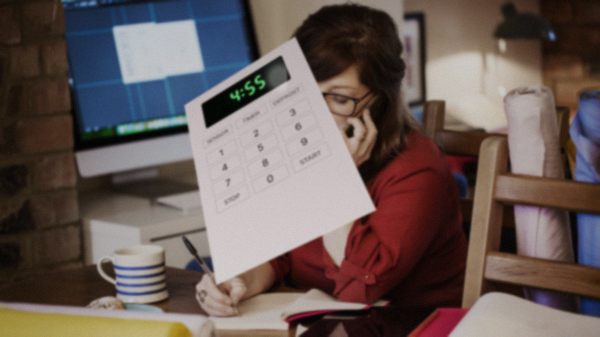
4:55
